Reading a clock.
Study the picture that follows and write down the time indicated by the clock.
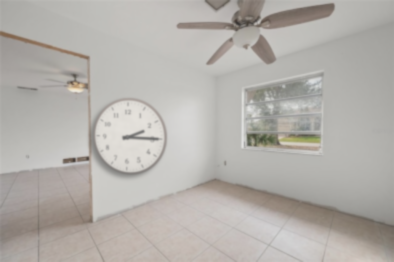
2:15
